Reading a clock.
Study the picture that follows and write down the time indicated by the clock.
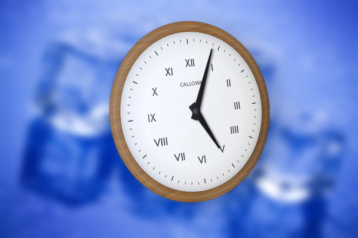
5:04
